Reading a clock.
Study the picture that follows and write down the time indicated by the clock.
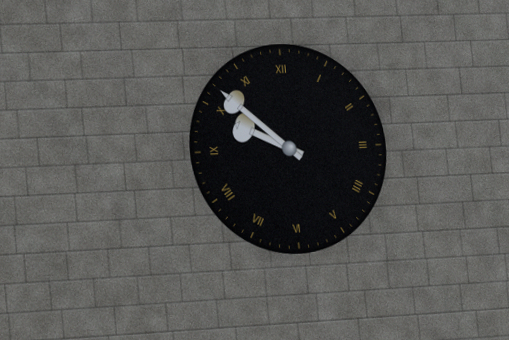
9:52
